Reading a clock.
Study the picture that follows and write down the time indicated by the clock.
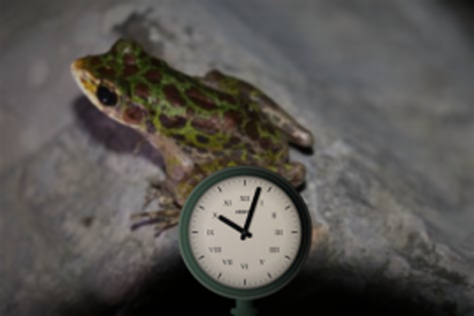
10:03
